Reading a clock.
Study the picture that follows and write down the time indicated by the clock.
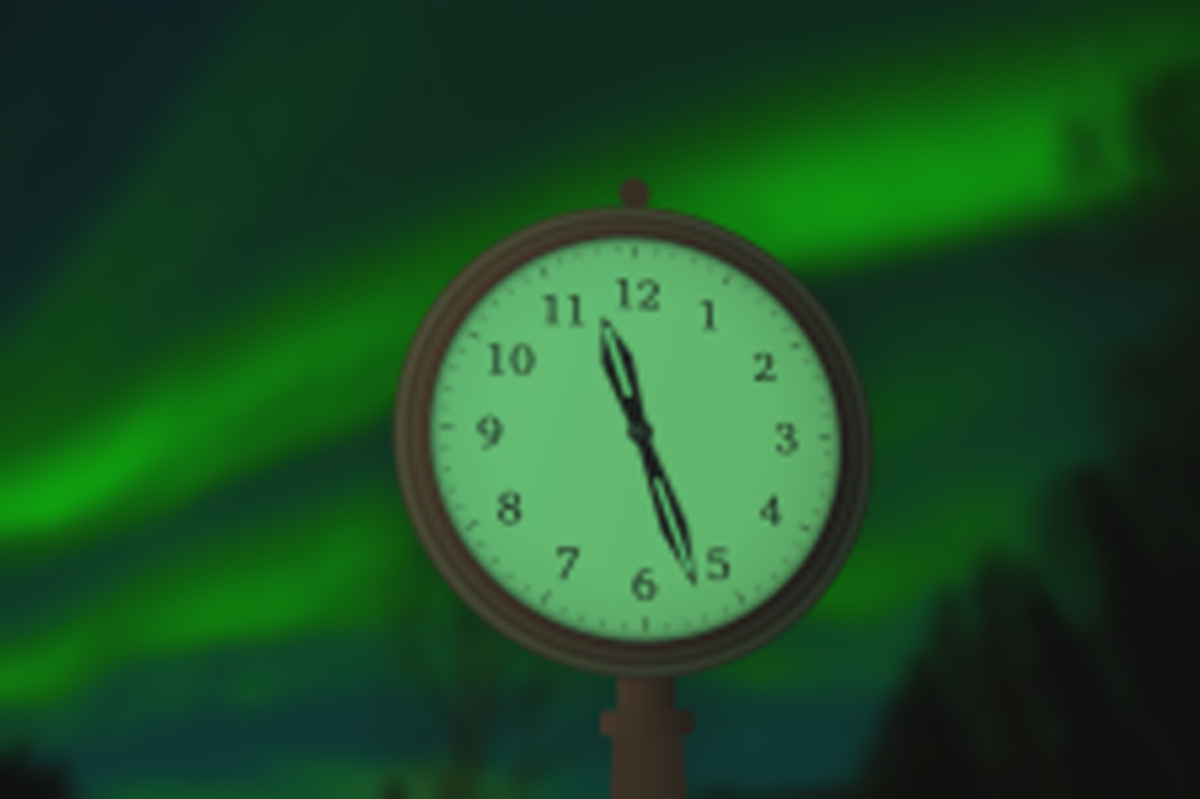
11:27
